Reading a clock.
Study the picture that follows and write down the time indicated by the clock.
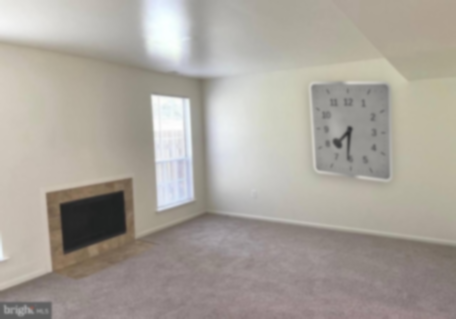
7:31
